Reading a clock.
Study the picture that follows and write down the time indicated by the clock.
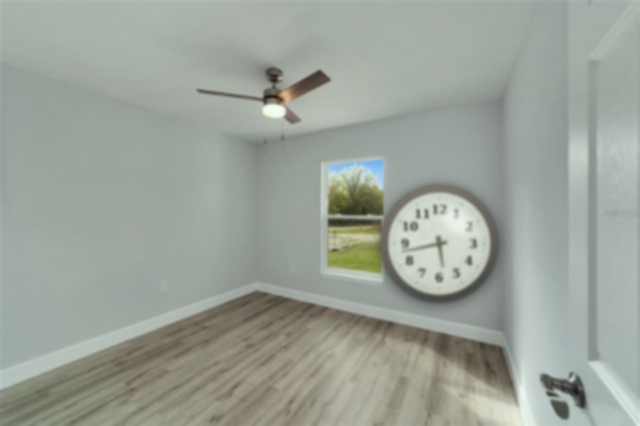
5:43
